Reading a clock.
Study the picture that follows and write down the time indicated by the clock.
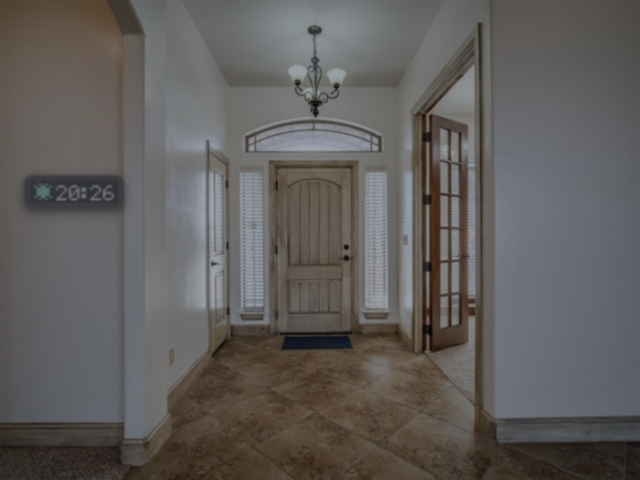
20:26
